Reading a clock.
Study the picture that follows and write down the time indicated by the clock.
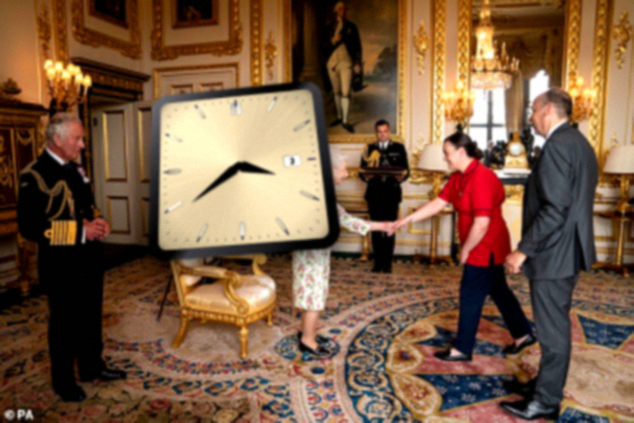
3:39
